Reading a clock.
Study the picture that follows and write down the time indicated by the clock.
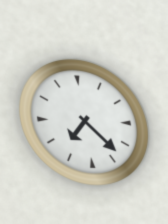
7:23
